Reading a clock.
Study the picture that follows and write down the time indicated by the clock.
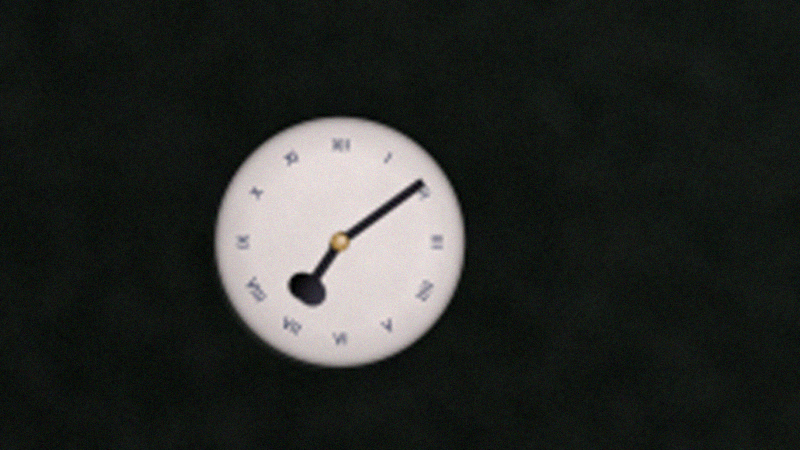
7:09
